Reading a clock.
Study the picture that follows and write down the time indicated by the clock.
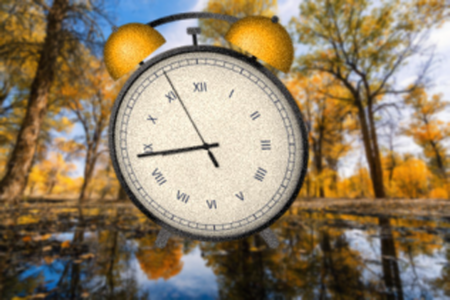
8:43:56
